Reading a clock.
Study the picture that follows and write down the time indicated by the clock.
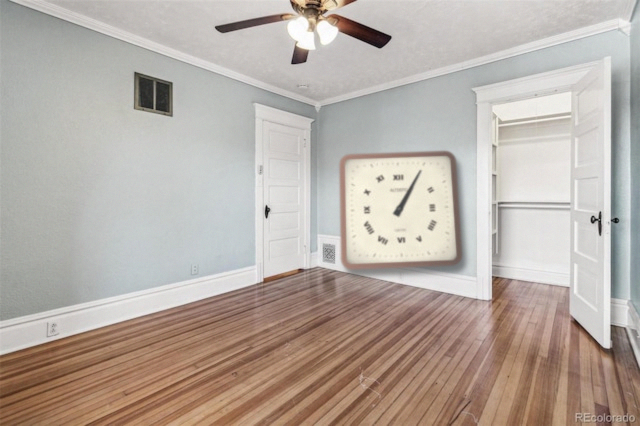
1:05
